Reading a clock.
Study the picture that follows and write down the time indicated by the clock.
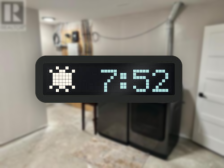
7:52
